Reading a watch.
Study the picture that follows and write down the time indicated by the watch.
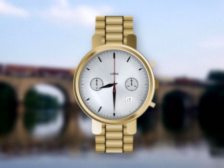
8:30
